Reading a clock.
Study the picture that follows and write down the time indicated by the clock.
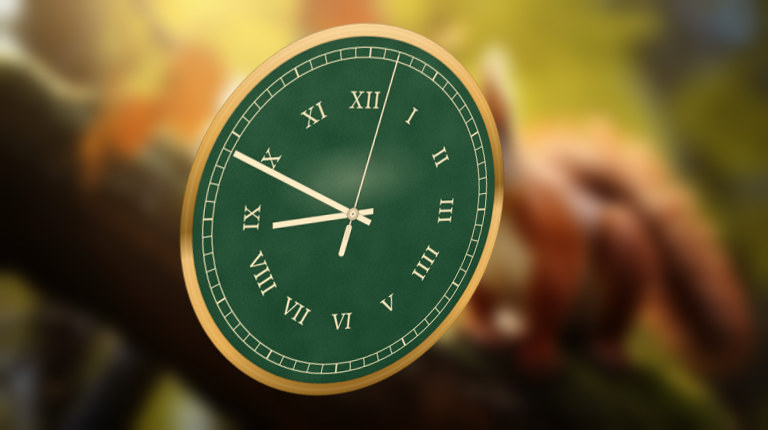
8:49:02
